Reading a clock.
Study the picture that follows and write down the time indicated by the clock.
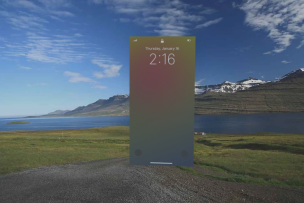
2:16
